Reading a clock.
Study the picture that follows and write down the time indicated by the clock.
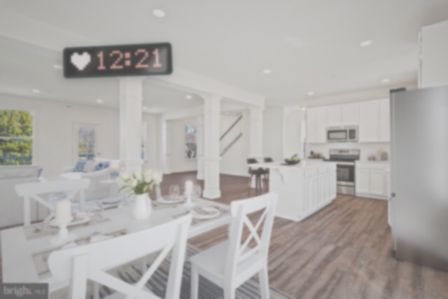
12:21
